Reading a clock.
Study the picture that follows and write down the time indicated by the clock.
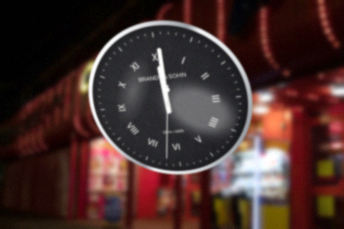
12:00:32
